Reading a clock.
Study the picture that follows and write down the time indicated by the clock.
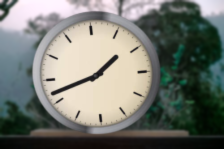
1:42
